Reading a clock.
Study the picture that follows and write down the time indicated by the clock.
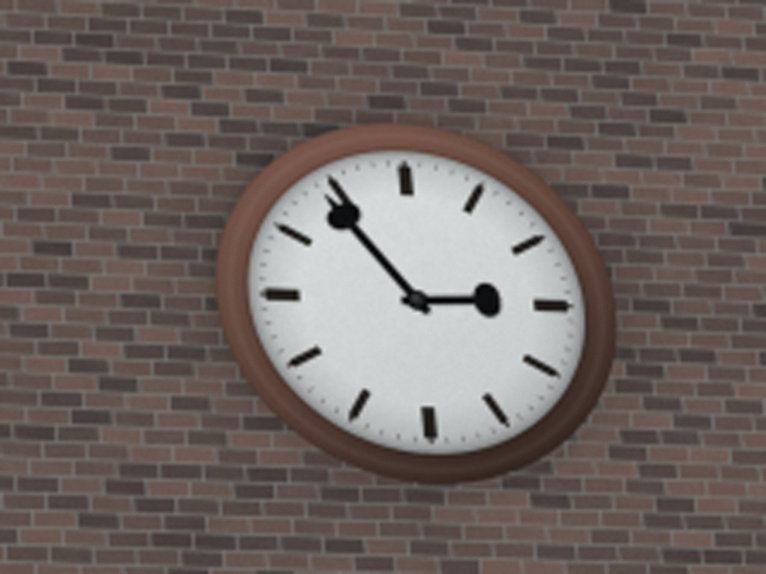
2:54
